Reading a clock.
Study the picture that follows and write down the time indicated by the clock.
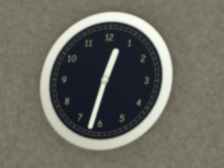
12:32
